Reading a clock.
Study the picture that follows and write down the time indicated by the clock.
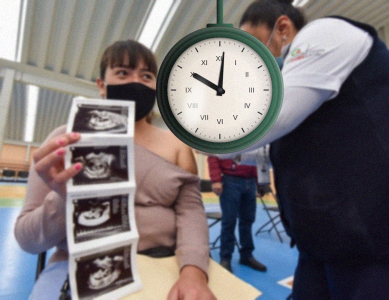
10:01
